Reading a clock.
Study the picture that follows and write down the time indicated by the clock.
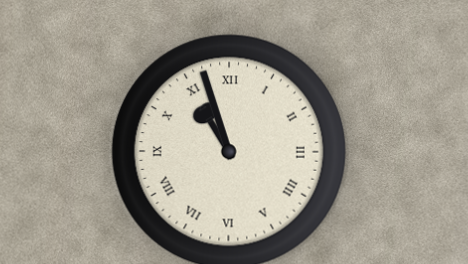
10:57
